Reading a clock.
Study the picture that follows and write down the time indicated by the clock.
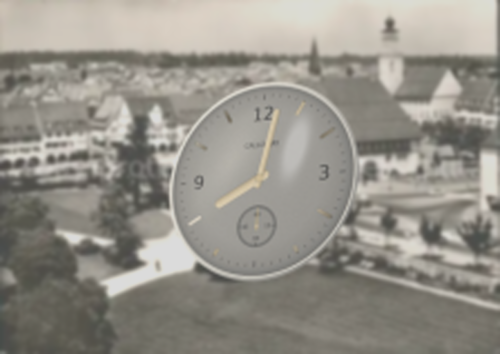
8:02
